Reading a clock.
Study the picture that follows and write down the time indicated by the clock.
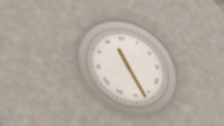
11:27
